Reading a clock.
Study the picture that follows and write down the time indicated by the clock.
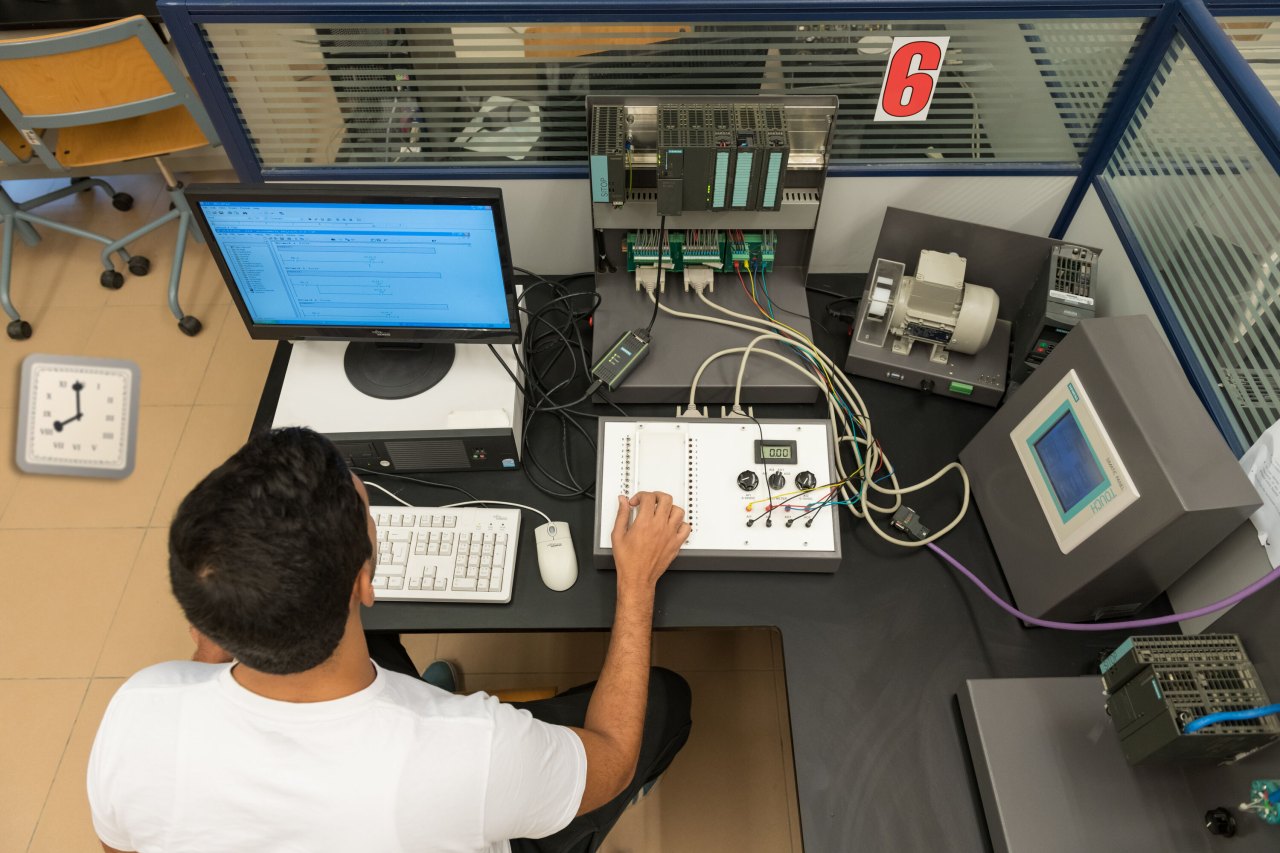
7:59
